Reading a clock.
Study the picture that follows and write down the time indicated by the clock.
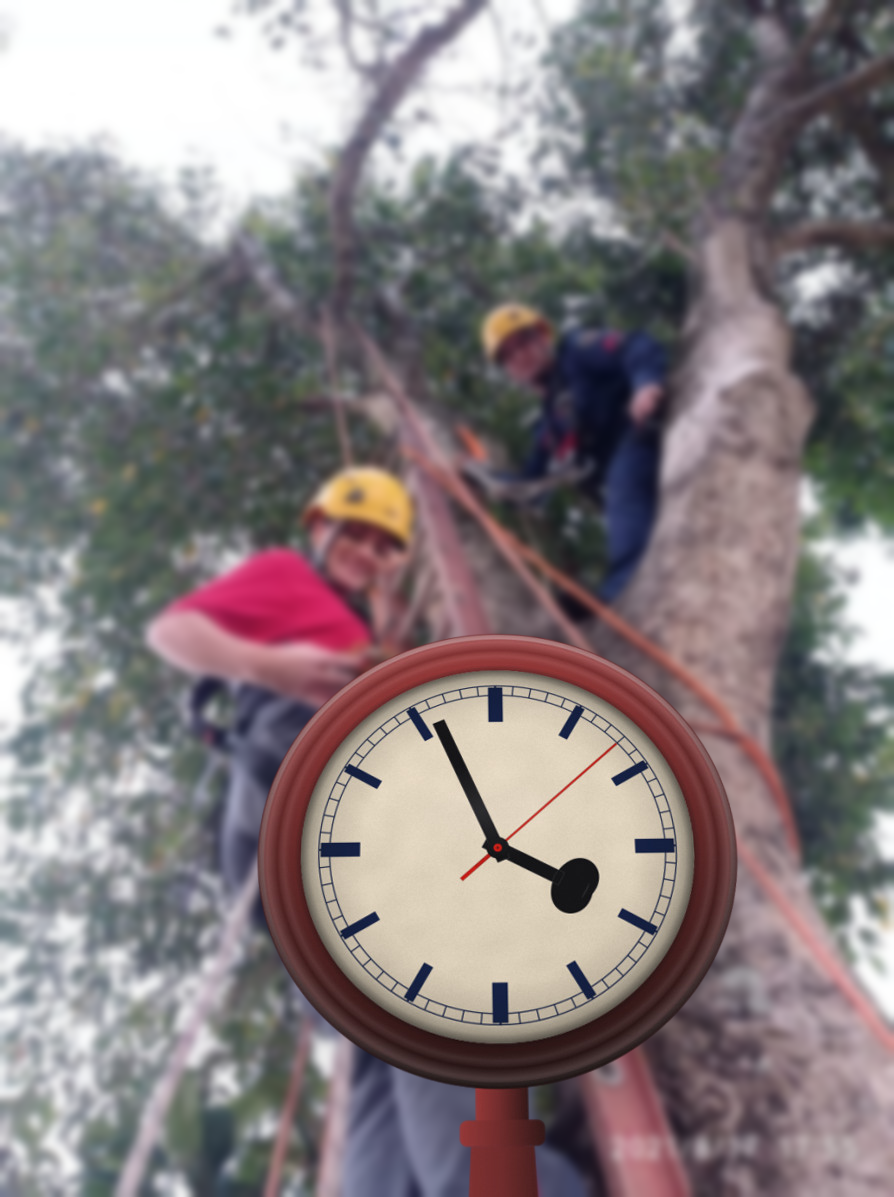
3:56:08
